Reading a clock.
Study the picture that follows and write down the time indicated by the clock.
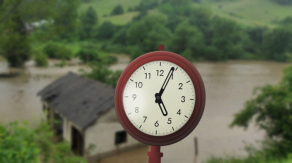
5:04
